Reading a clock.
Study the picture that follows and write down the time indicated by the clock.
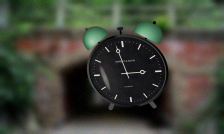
2:58
